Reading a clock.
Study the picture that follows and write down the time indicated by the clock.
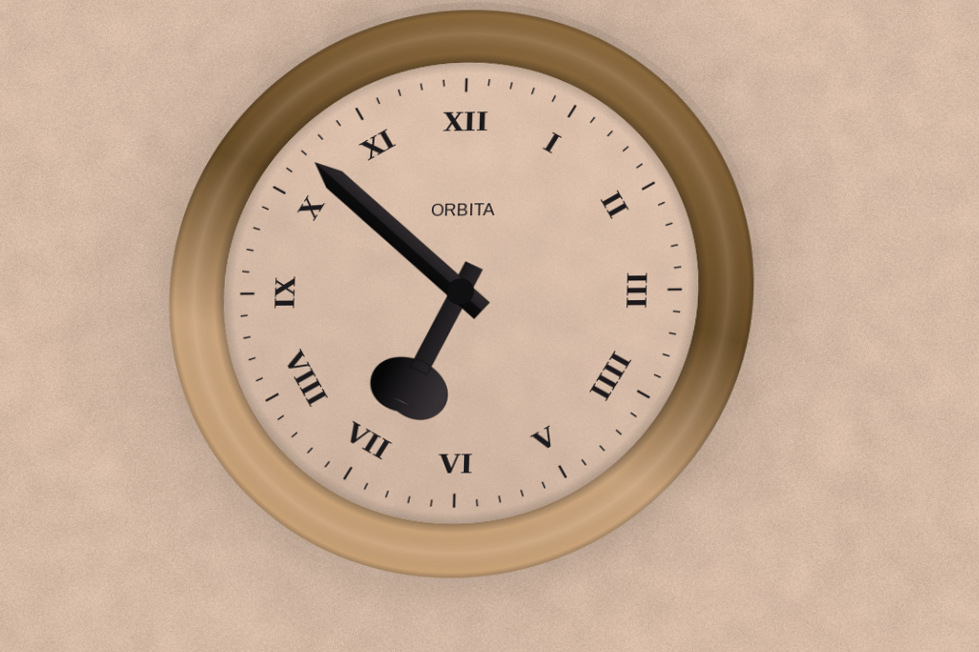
6:52
